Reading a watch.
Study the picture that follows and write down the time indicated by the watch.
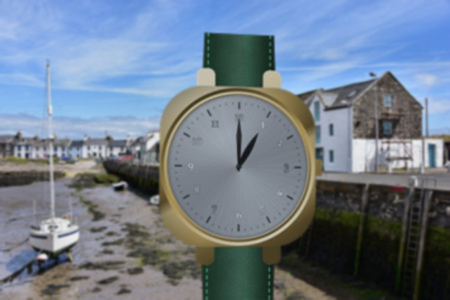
1:00
